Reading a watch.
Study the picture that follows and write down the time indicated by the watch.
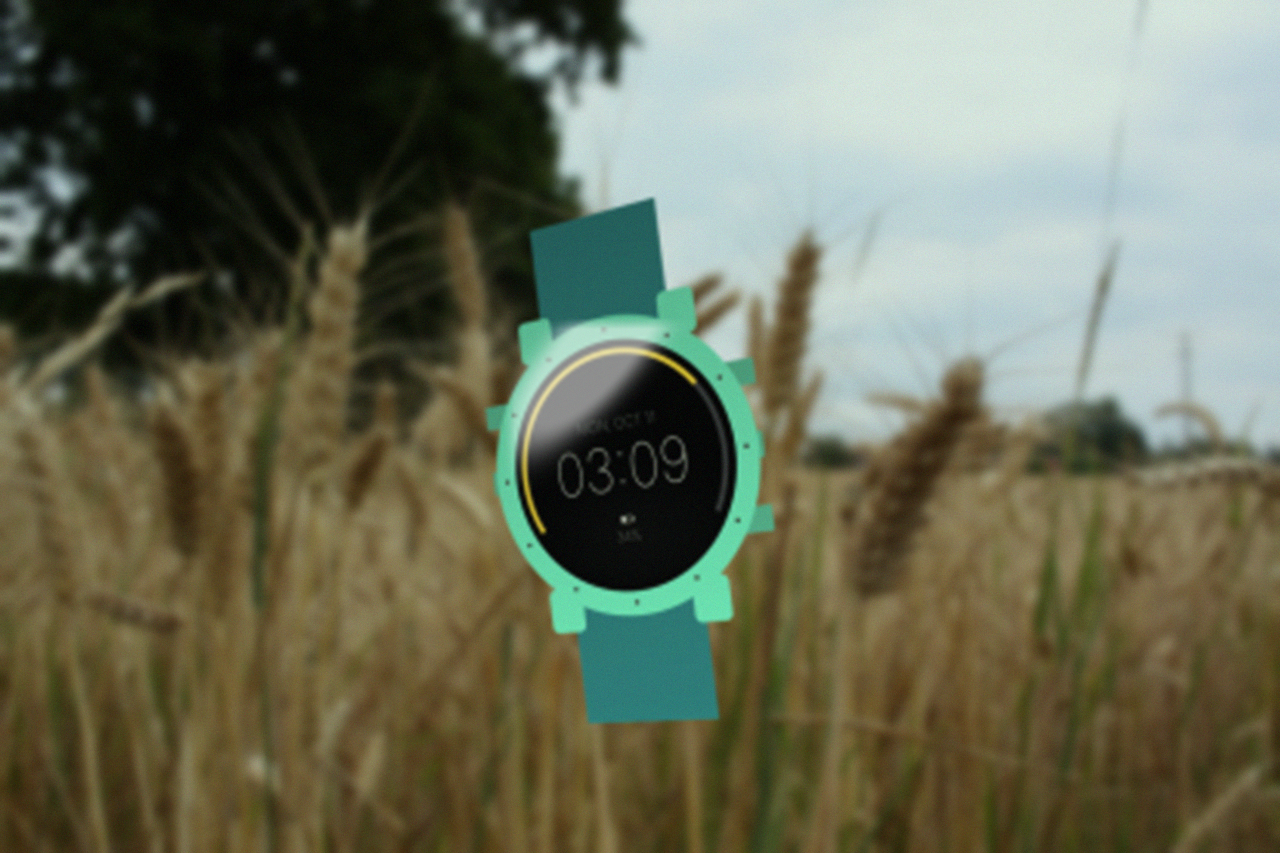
3:09
